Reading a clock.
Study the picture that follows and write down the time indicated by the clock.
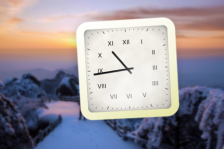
10:44
